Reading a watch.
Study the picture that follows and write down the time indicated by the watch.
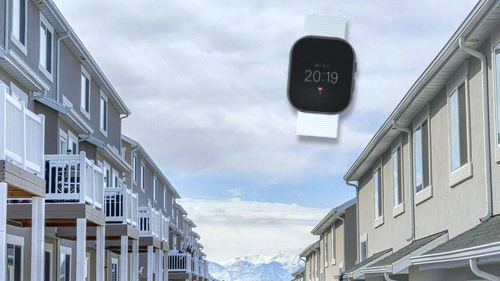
20:19
